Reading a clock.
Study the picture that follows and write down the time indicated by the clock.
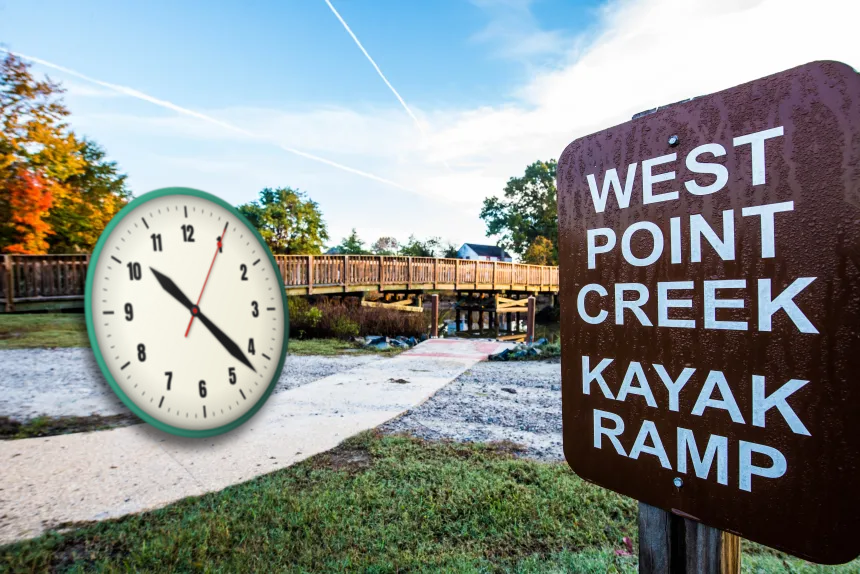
10:22:05
